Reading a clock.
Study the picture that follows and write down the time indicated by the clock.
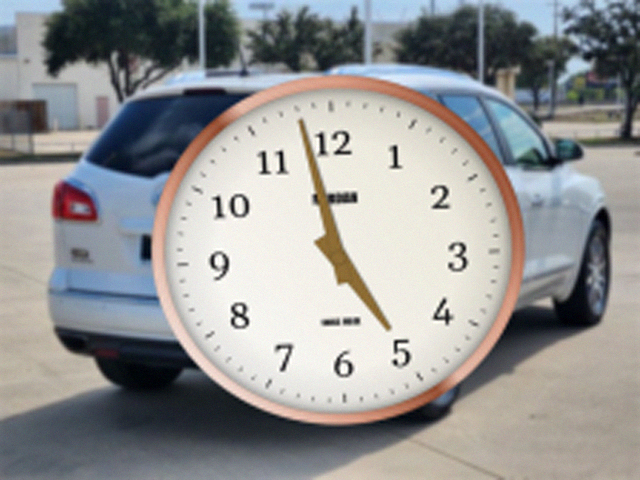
4:58
